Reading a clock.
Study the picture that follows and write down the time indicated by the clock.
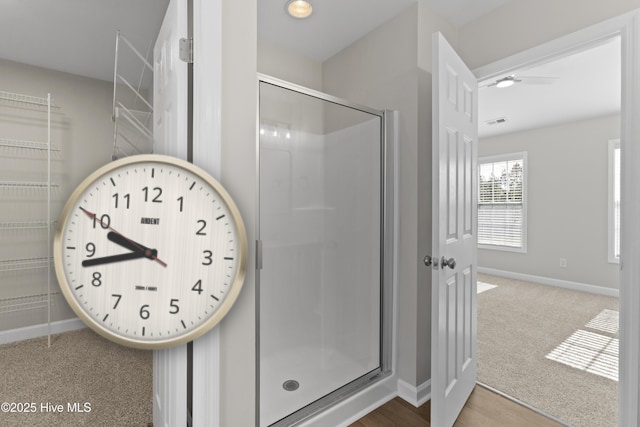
9:42:50
